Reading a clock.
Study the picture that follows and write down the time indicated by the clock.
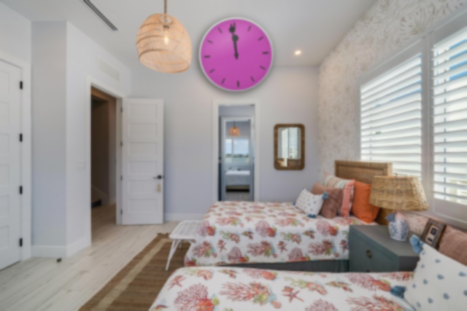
11:59
